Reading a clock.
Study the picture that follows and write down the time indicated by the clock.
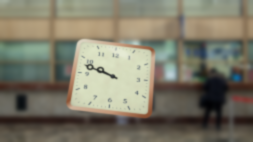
9:48
